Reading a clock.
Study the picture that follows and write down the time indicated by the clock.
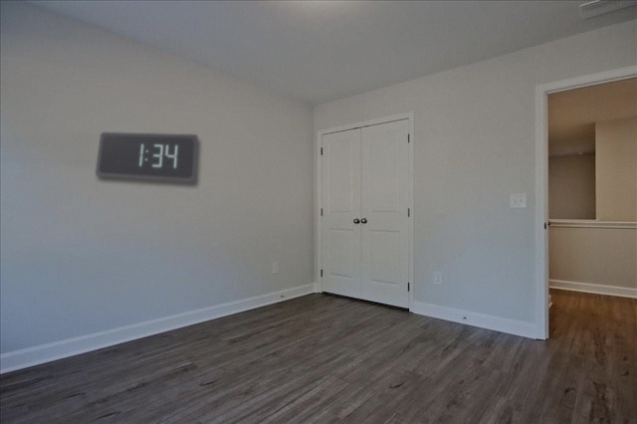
1:34
